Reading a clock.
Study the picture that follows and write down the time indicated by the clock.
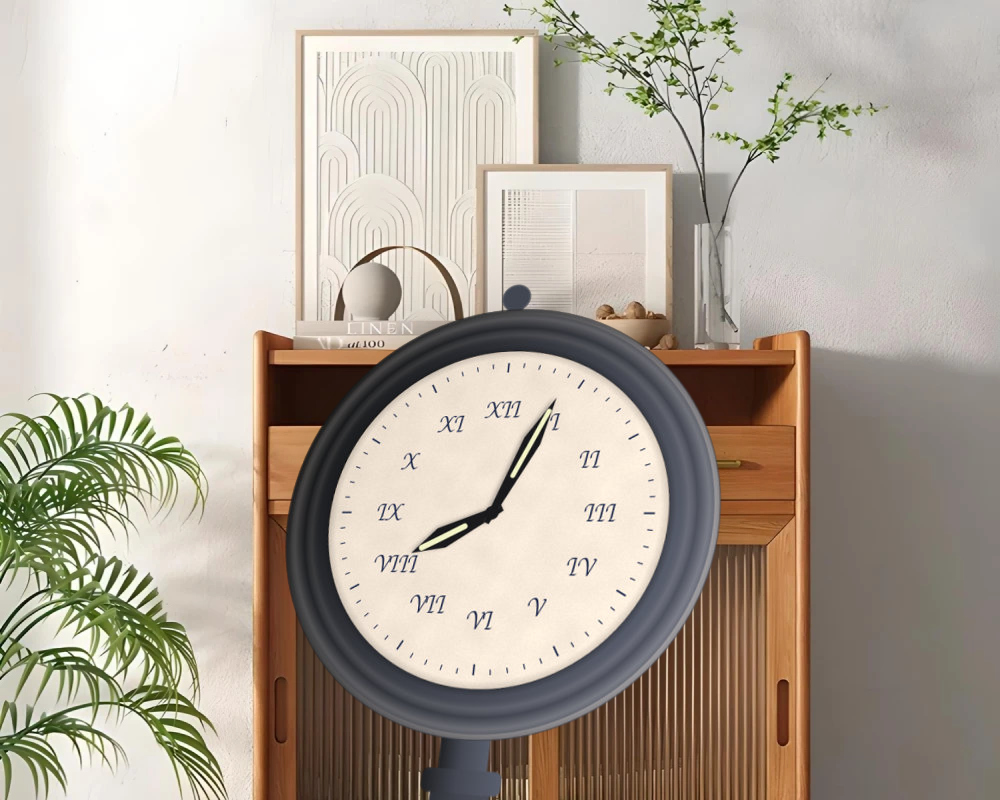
8:04
